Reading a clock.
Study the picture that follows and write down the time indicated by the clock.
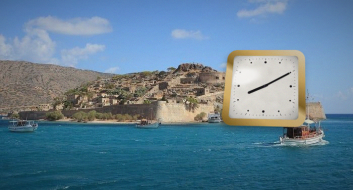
8:10
